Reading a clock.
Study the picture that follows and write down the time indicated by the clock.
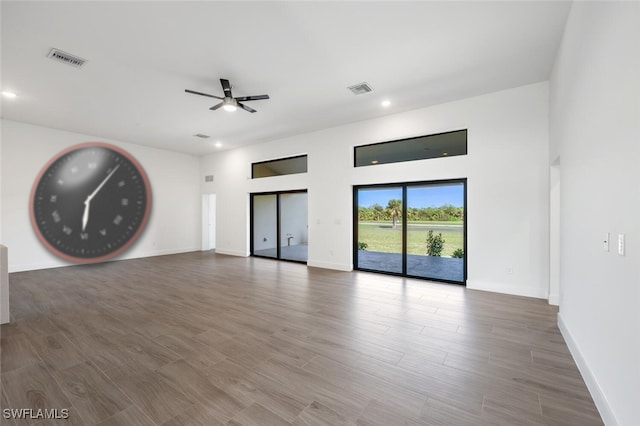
6:06
